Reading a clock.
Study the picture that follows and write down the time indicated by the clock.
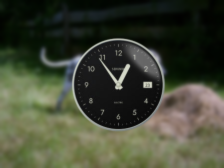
12:54
